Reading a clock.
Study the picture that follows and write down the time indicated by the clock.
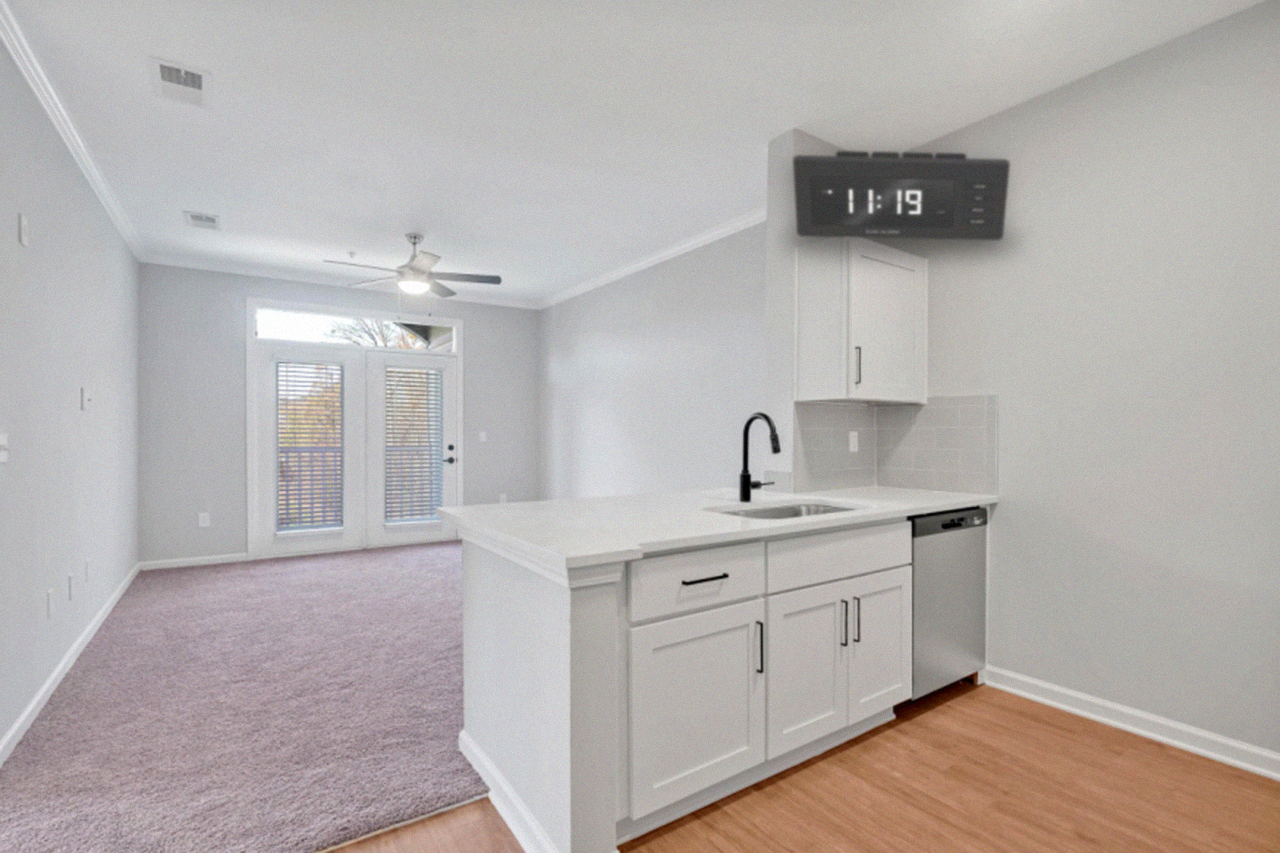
11:19
